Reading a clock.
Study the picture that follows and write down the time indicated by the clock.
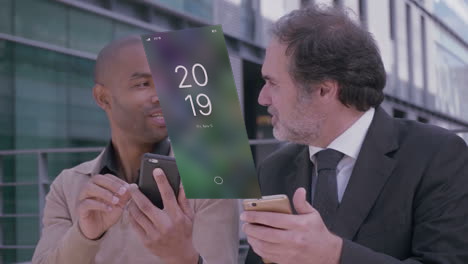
20:19
